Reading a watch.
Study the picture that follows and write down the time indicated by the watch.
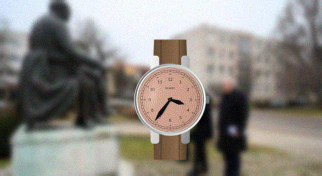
3:36
